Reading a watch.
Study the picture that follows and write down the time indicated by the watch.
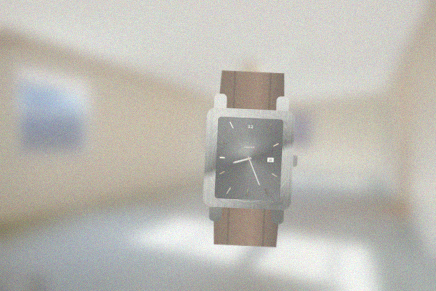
8:26
